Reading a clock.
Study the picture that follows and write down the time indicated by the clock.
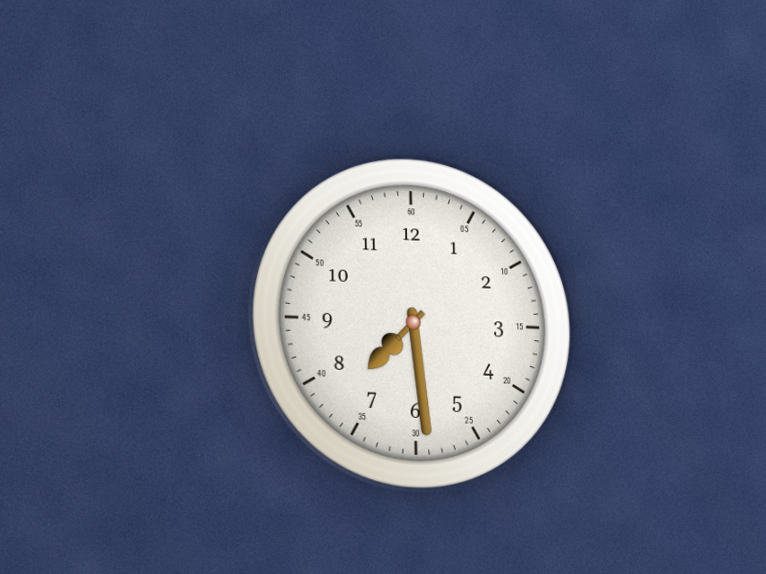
7:29
